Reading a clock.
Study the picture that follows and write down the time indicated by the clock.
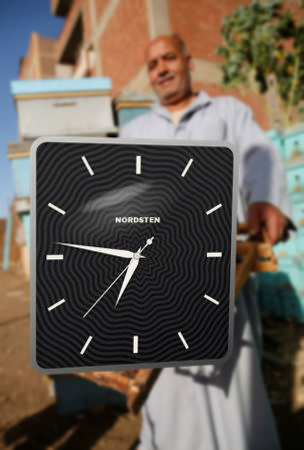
6:46:37
